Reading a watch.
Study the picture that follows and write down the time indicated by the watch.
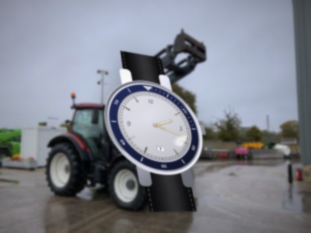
2:18
